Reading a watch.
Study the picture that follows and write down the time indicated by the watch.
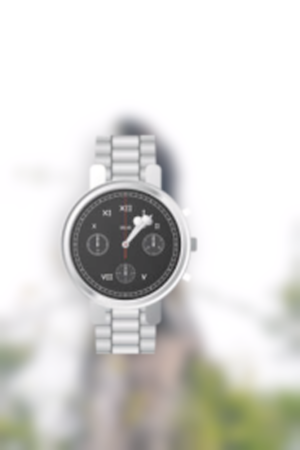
1:07
